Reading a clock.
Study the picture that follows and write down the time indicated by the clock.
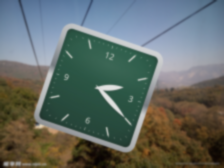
2:20
